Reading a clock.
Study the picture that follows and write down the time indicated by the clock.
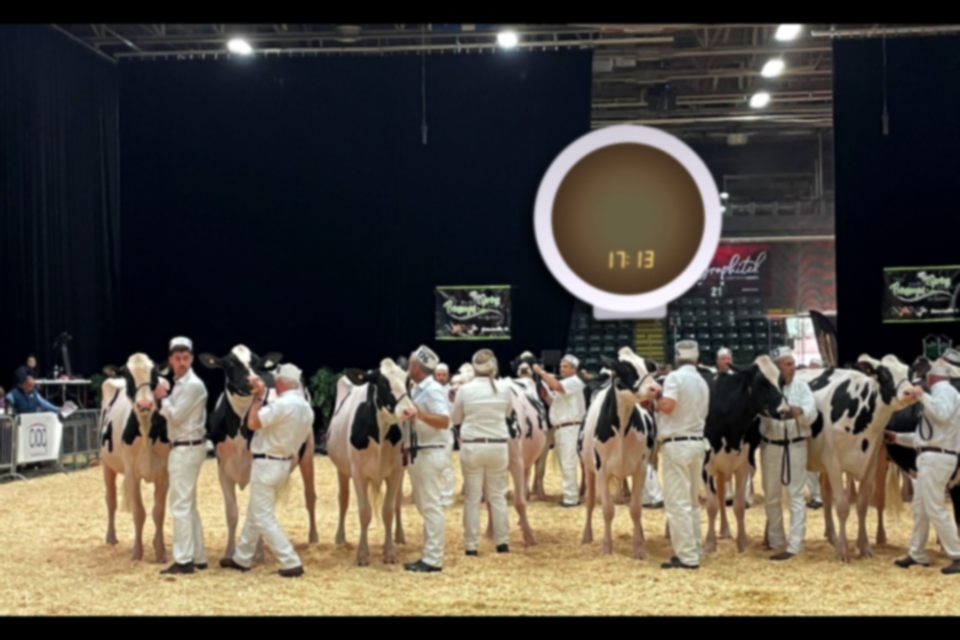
17:13
